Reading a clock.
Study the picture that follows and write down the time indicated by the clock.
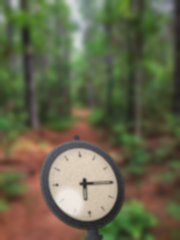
6:15
